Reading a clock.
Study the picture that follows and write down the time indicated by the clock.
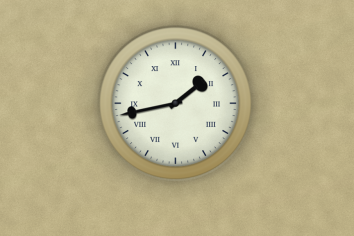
1:43
